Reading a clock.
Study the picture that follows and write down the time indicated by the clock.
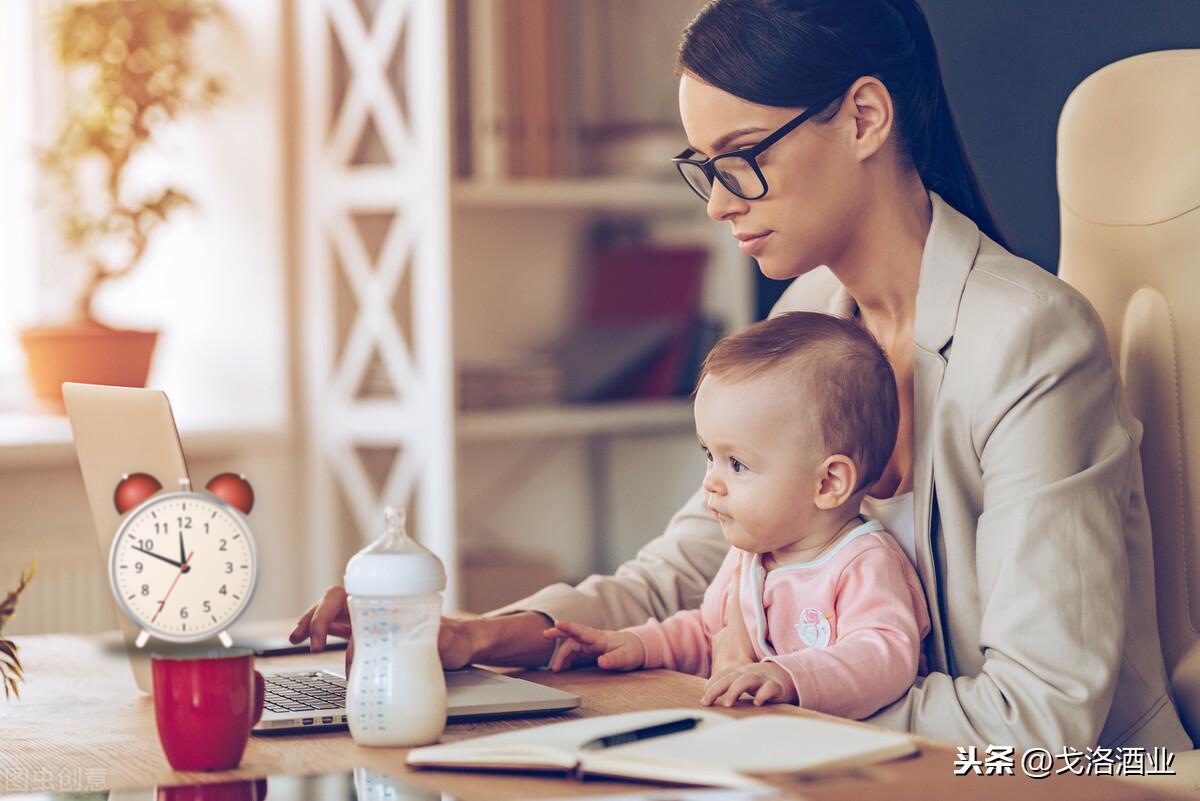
11:48:35
